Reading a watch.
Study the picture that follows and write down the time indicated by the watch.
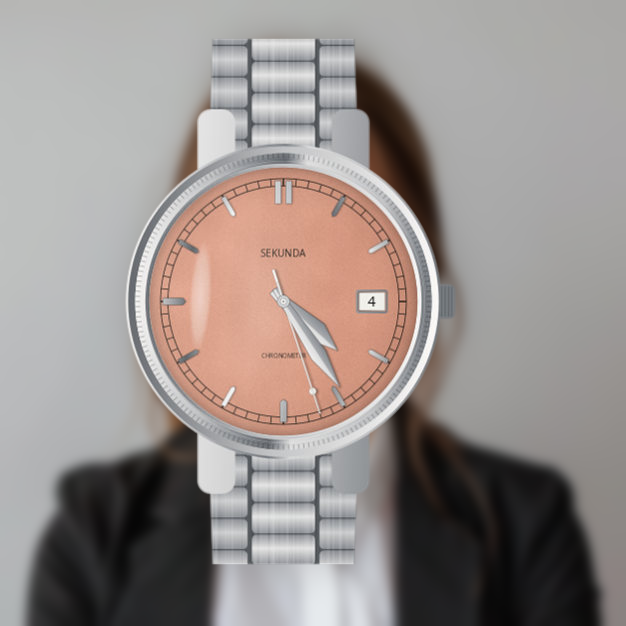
4:24:27
